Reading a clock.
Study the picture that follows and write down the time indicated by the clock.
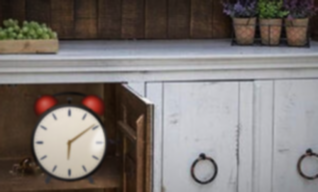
6:09
